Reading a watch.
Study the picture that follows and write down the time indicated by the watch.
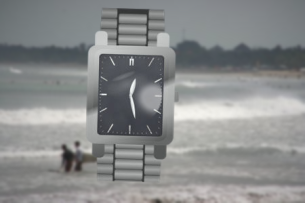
12:28
